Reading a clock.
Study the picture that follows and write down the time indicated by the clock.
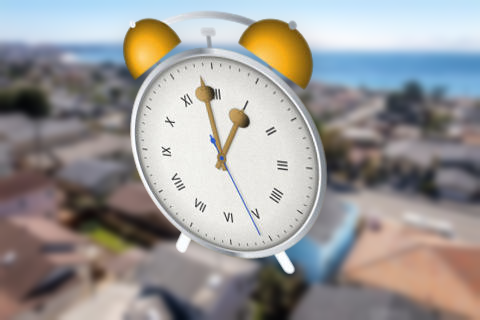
12:58:26
